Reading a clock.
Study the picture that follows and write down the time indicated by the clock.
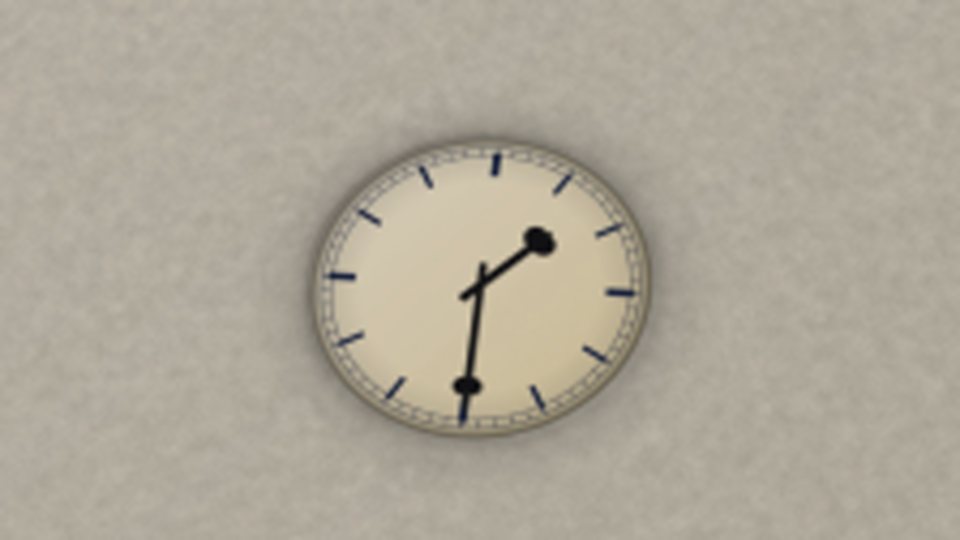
1:30
